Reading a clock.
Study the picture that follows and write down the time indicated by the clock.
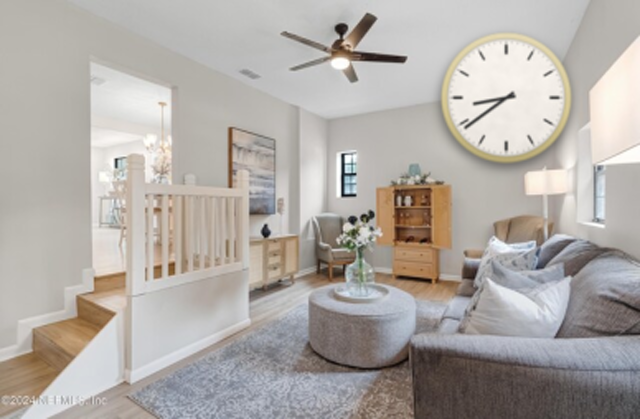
8:39
